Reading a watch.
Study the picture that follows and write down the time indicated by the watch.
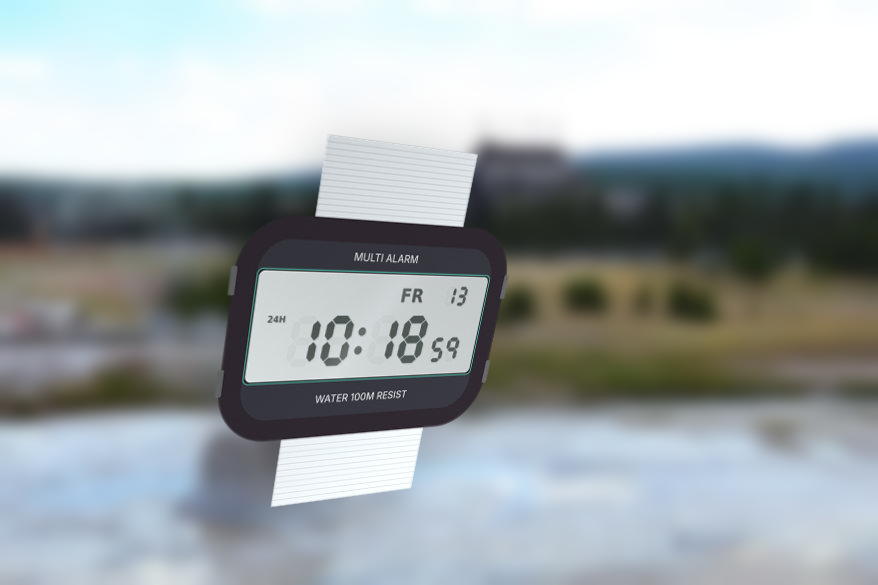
10:18:59
